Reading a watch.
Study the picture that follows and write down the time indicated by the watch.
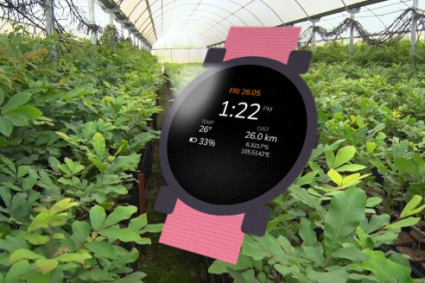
1:22
